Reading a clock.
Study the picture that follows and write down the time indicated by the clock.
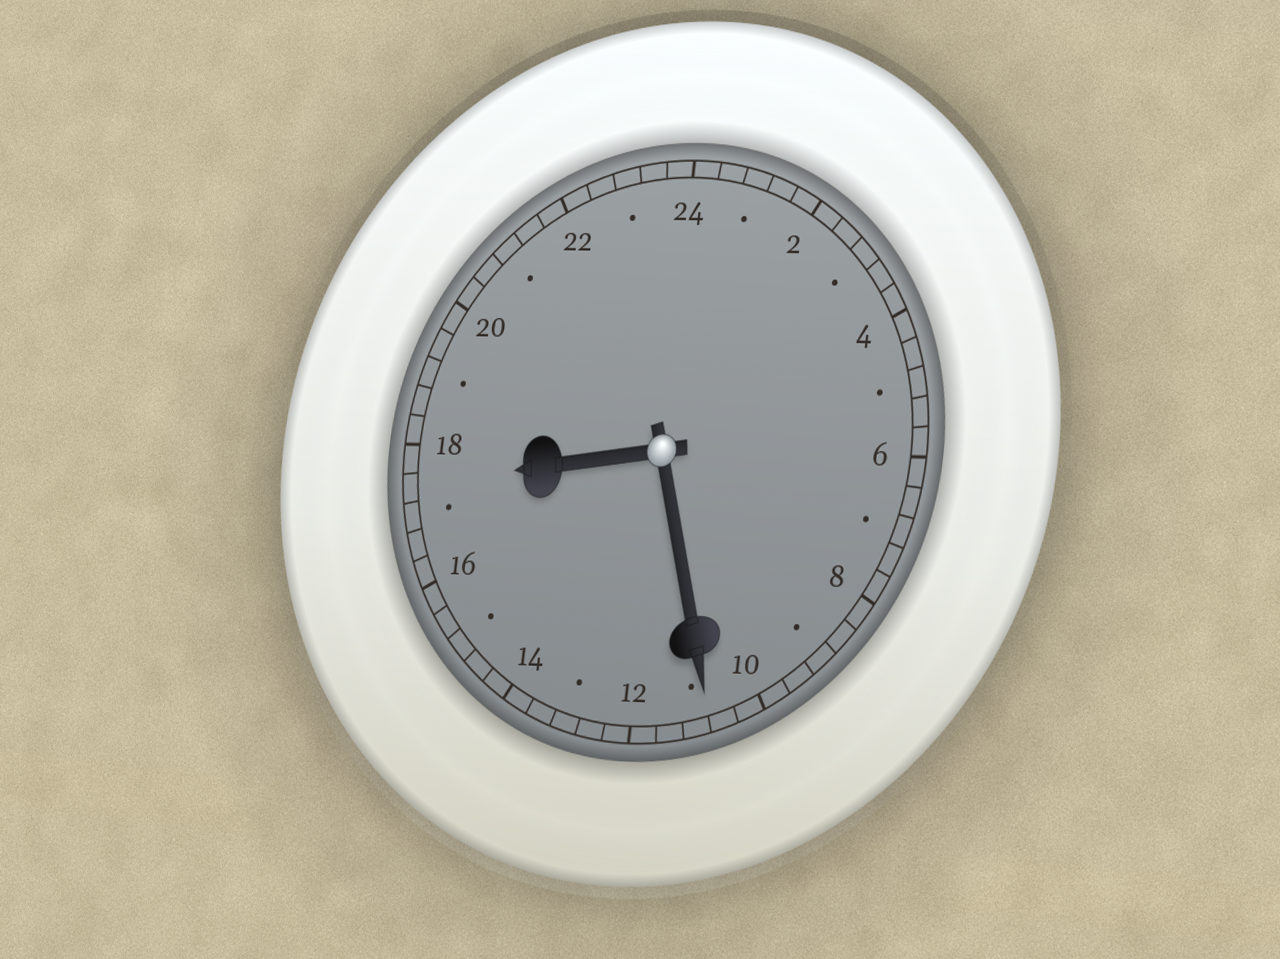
17:27
